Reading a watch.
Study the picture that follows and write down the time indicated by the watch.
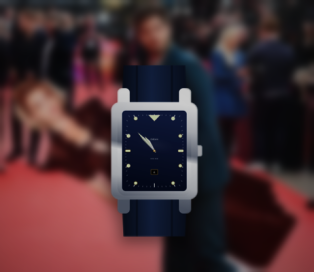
10:53
